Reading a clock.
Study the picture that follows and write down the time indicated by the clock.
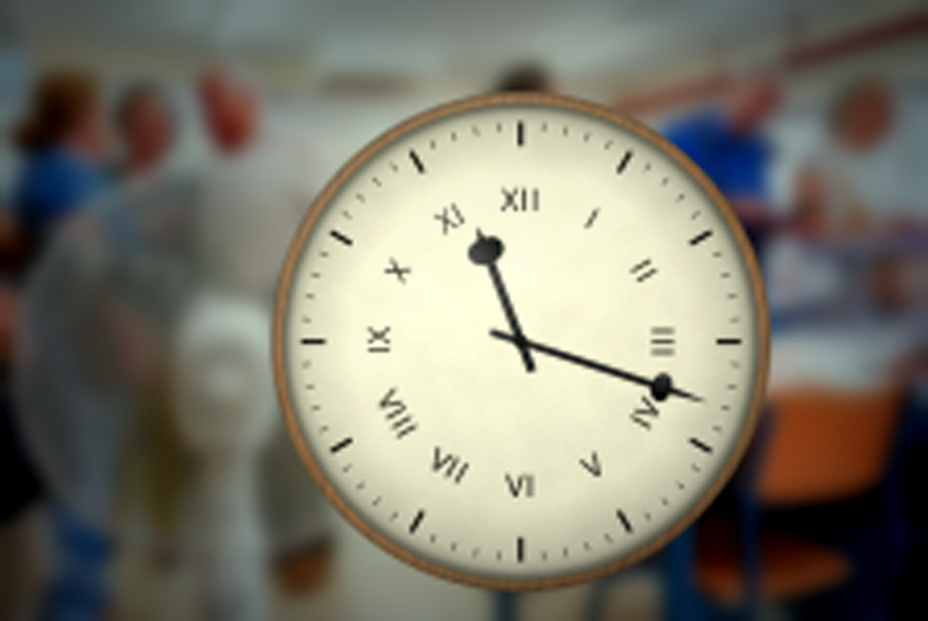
11:18
